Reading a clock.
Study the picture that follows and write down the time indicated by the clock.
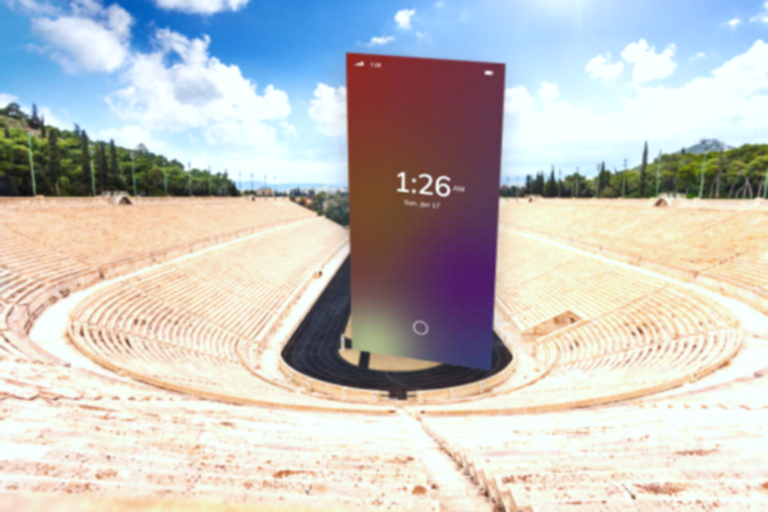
1:26
